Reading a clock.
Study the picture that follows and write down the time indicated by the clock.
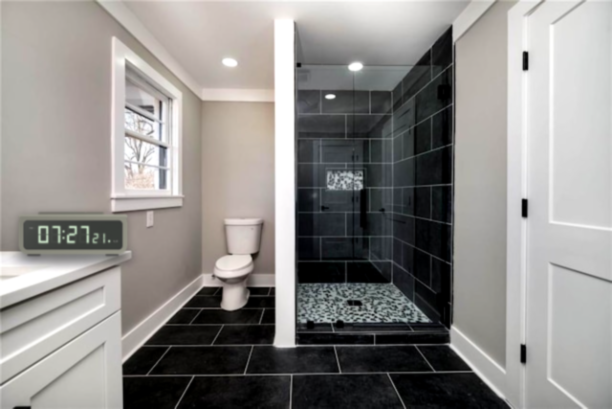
7:27
